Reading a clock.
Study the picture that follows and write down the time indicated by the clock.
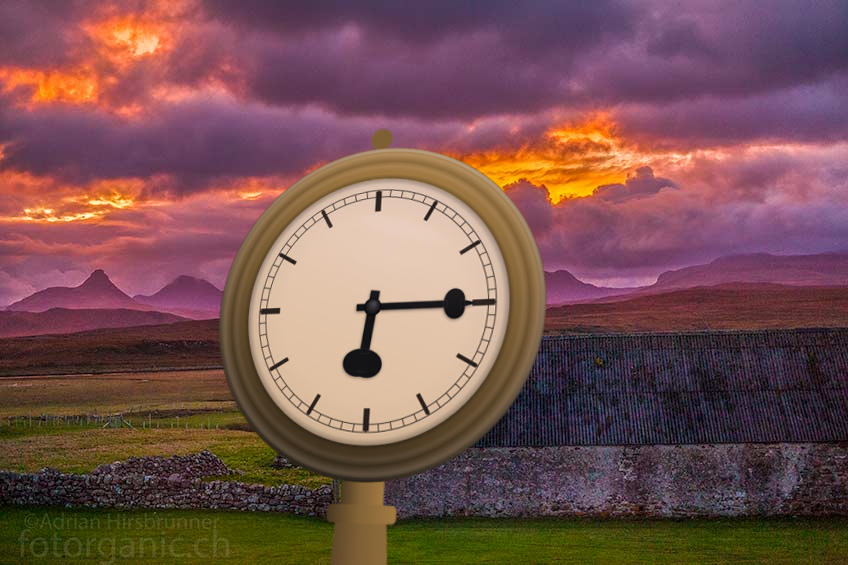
6:15
